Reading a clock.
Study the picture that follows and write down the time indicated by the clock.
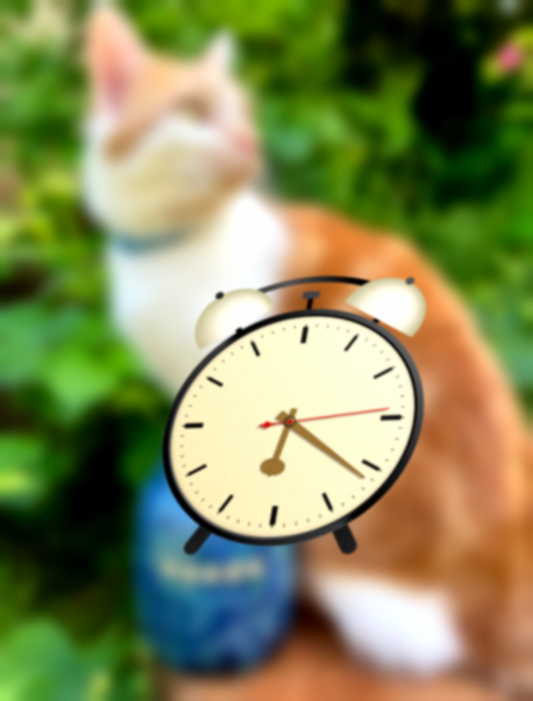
6:21:14
